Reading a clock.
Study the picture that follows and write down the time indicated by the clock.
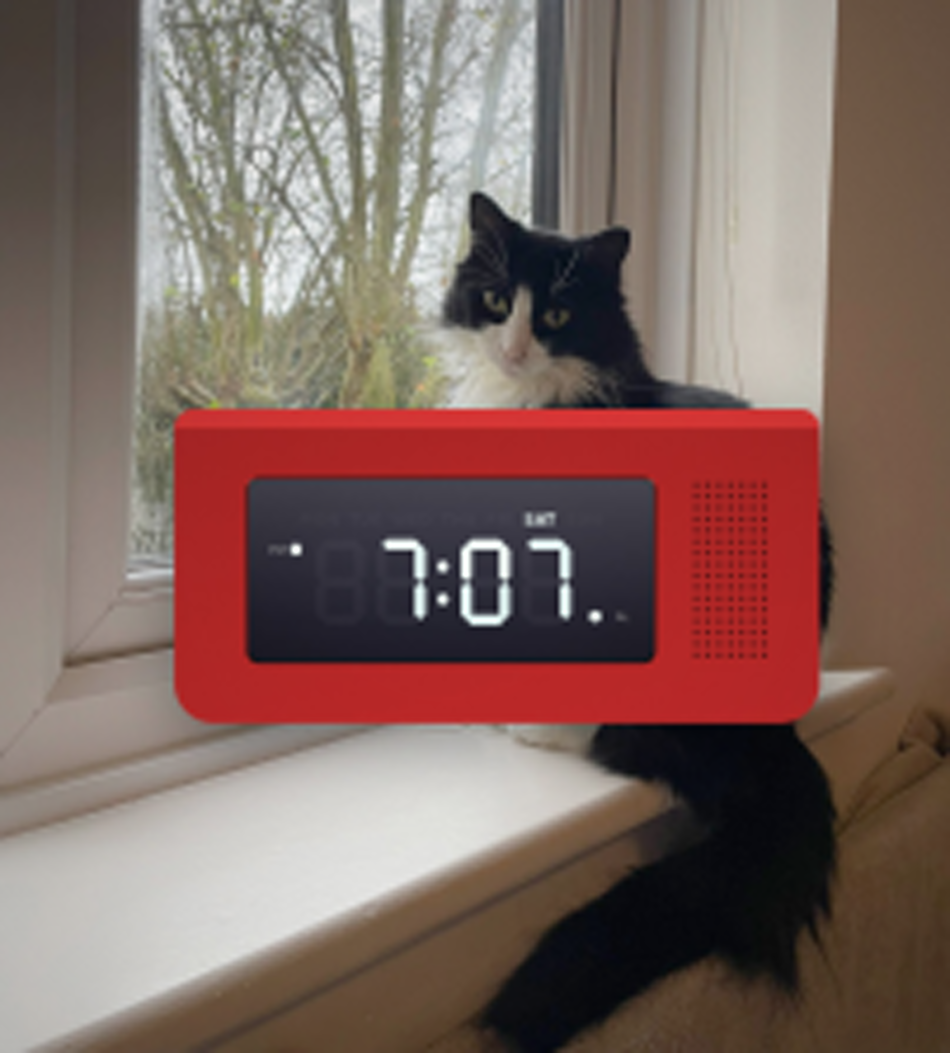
7:07
